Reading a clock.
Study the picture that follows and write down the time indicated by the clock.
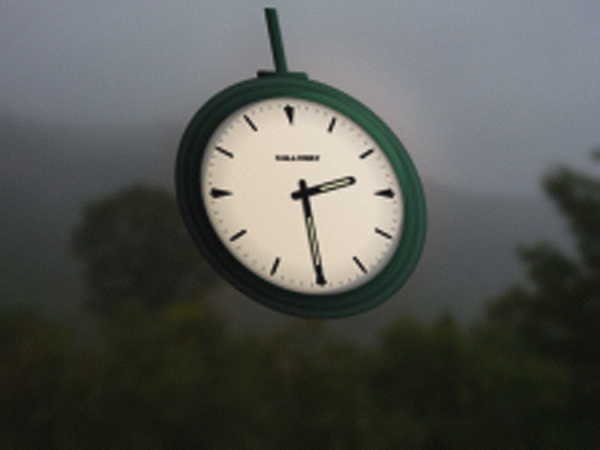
2:30
